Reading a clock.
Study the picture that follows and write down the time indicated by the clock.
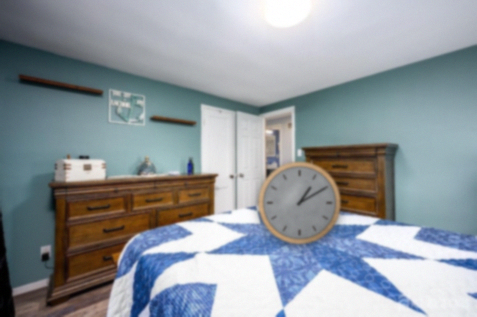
1:10
